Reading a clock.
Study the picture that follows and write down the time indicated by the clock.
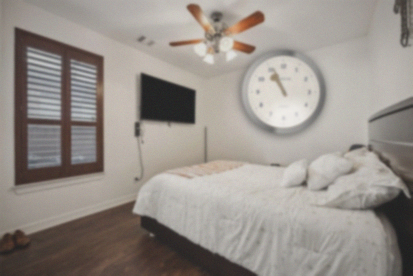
10:56
